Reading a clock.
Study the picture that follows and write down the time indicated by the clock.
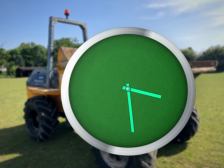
3:29
